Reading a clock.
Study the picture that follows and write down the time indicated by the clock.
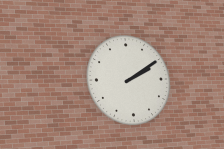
2:10
